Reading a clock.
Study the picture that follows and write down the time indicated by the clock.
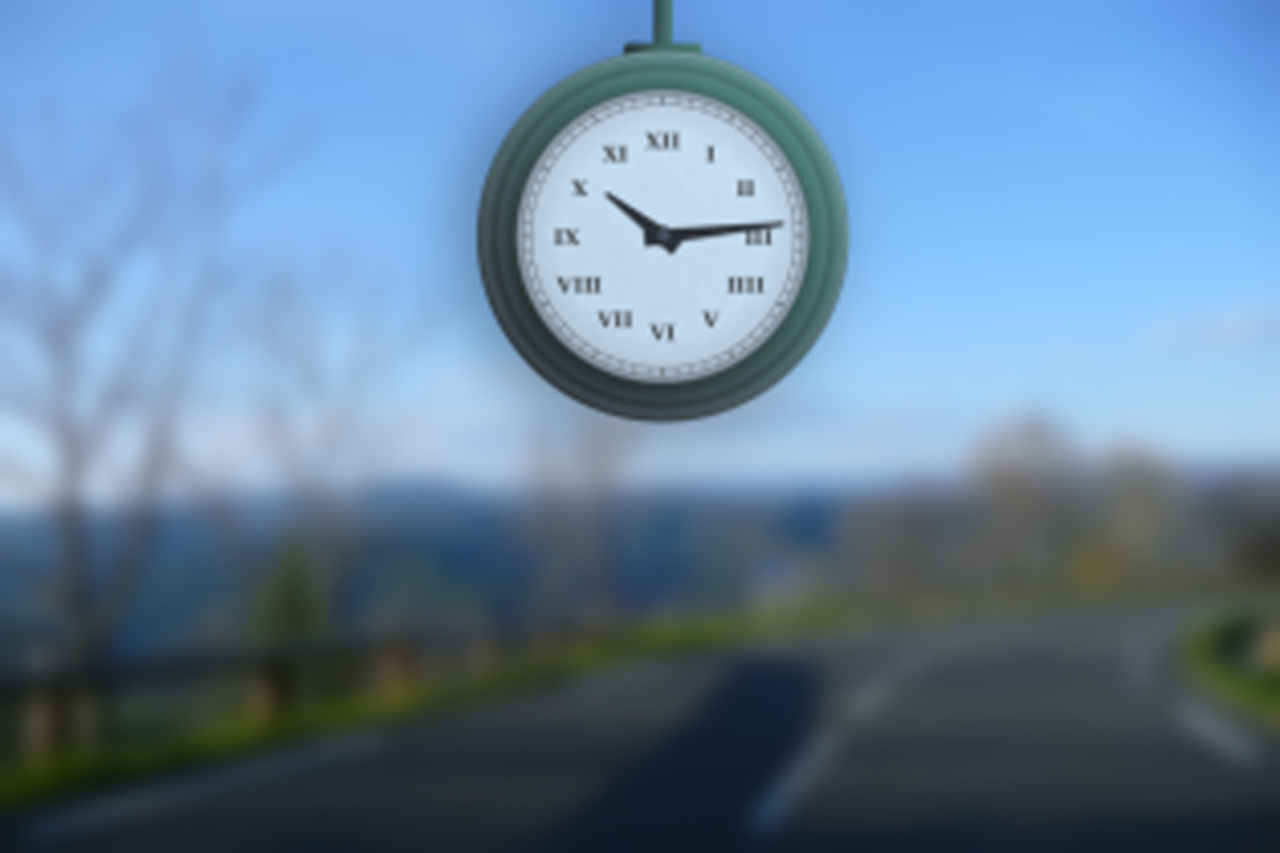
10:14
